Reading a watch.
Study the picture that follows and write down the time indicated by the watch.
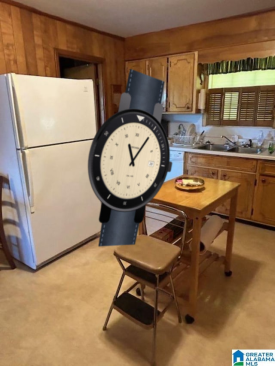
11:05
